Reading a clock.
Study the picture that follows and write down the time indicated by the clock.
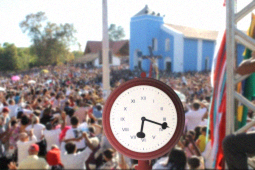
6:18
